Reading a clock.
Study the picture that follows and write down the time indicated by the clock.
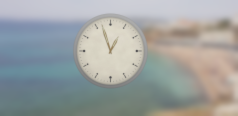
12:57
